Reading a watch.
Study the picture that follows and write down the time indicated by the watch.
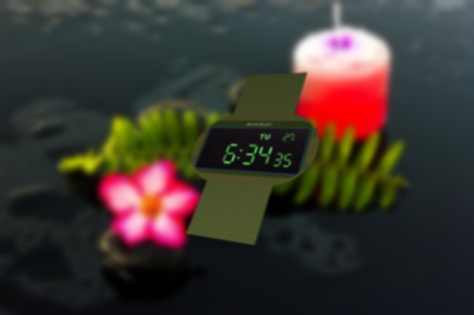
6:34:35
